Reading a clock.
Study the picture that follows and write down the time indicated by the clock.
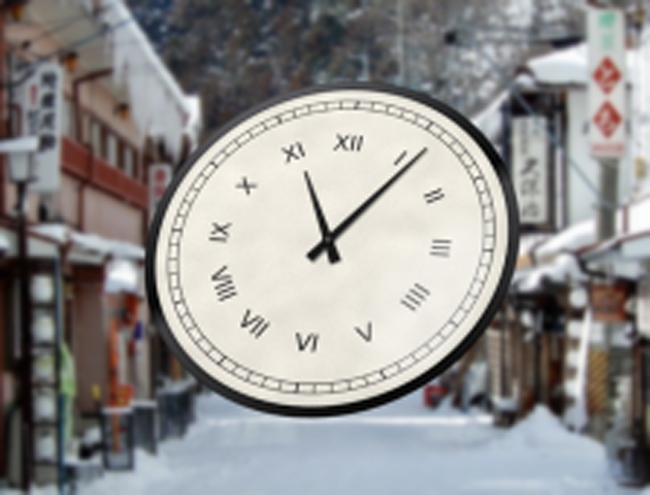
11:06
